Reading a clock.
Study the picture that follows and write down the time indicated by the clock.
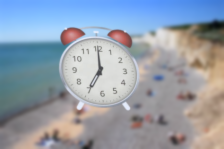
7:00
